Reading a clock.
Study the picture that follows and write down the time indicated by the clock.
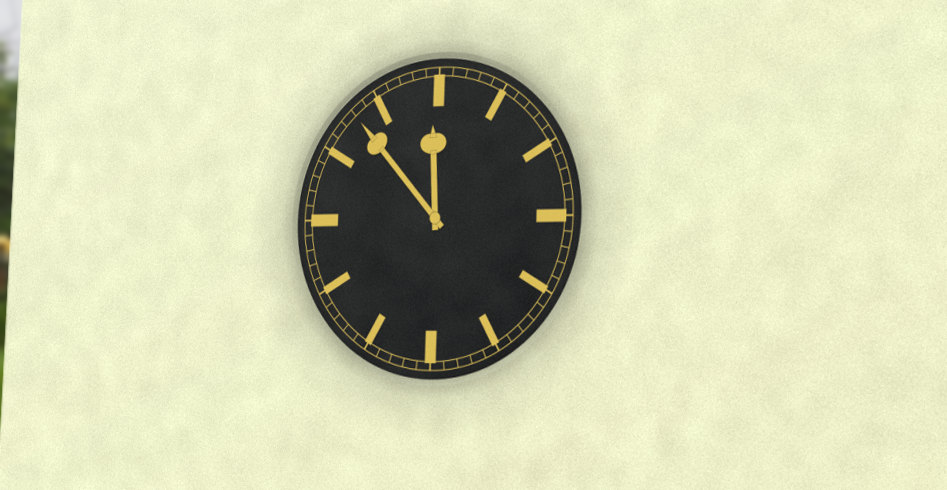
11:53
